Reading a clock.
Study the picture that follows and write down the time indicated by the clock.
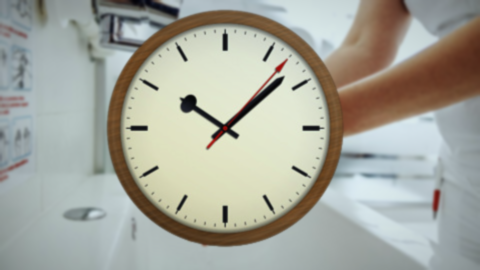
10:08:07
